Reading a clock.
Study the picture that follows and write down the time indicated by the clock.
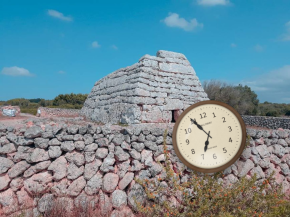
6:55
